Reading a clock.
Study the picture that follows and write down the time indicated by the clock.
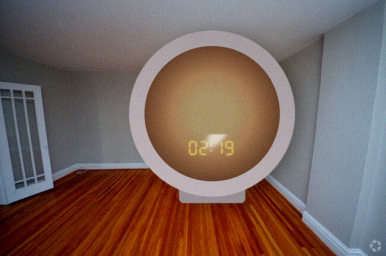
2:19
